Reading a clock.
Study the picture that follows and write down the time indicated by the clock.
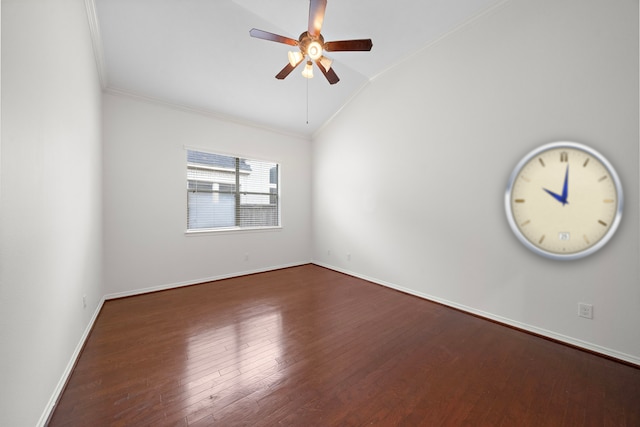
10:01
